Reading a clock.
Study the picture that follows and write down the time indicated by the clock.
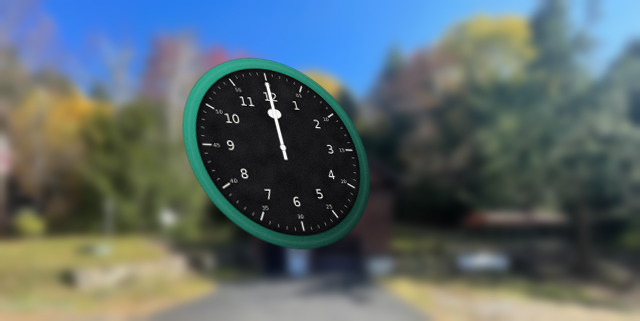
12:00
